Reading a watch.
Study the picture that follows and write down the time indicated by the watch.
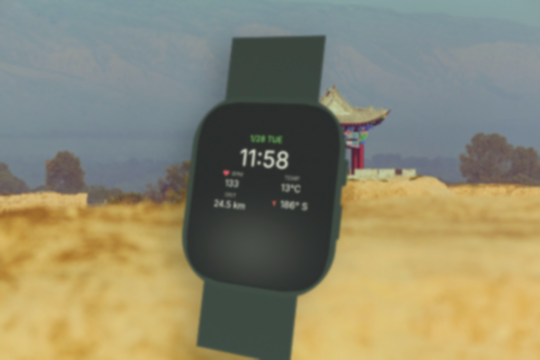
11:58
